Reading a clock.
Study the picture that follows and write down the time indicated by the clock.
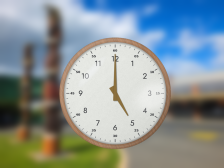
5:00
